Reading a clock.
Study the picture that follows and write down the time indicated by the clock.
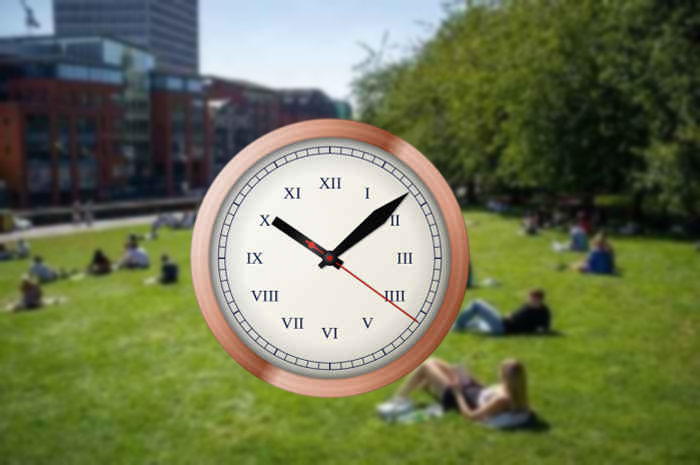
10:08:21
